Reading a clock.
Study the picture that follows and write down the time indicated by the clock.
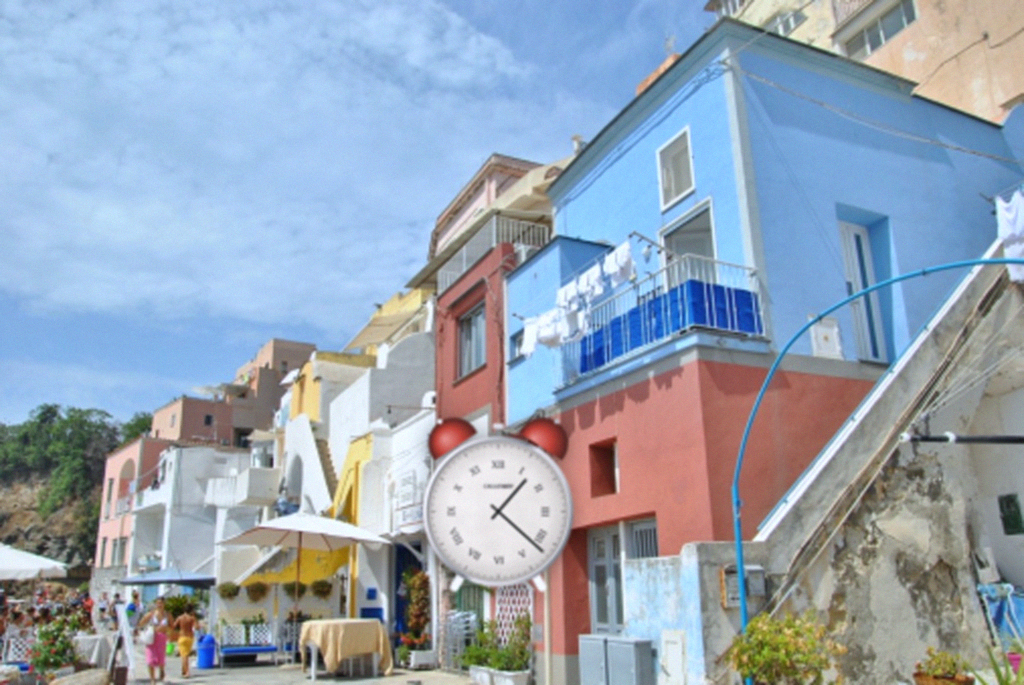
1:22
